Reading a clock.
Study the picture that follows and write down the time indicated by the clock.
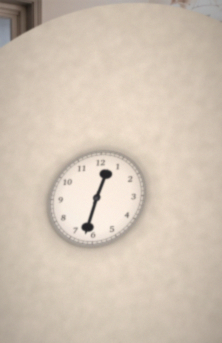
12:32
